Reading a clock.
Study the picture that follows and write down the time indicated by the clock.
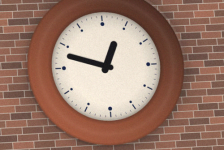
12:48
